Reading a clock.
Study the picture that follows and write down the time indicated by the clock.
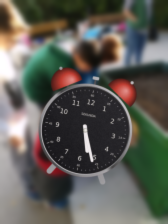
5:26
